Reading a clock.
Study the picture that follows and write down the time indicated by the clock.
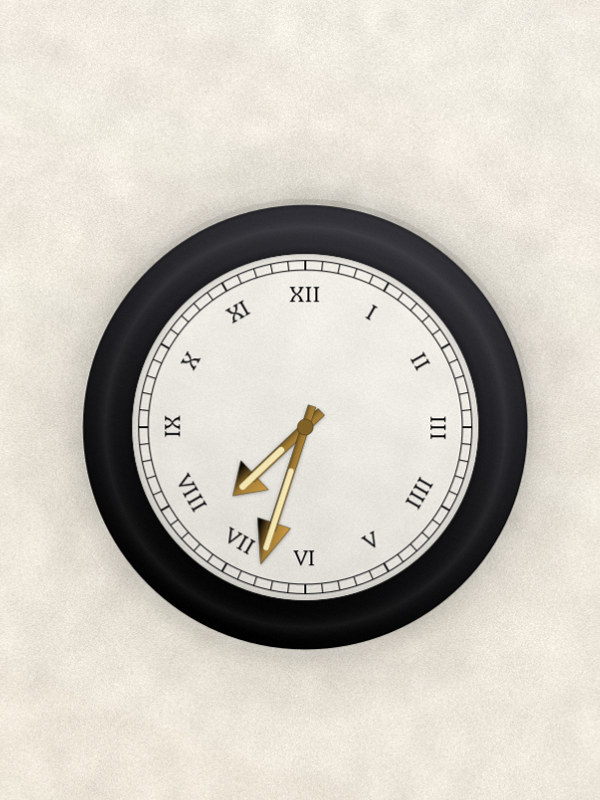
7:33
